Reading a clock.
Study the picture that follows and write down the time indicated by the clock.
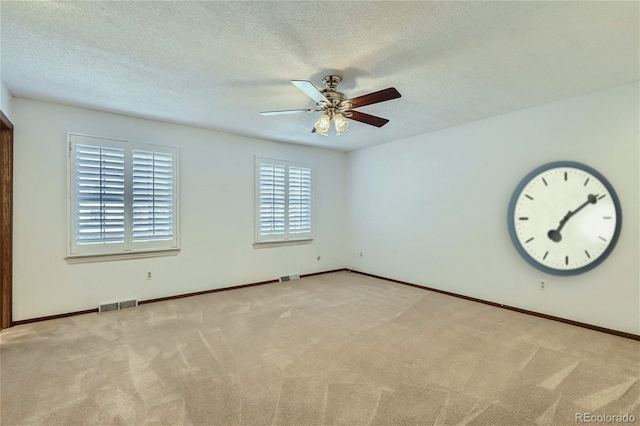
7:09
